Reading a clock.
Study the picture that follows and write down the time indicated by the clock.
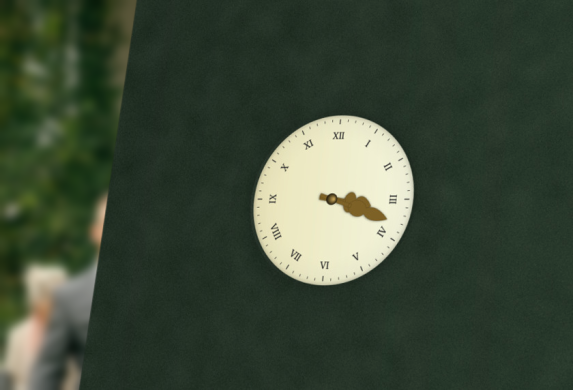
3:18
